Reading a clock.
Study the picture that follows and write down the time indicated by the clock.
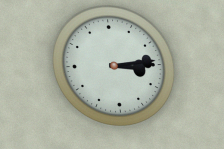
3:14
